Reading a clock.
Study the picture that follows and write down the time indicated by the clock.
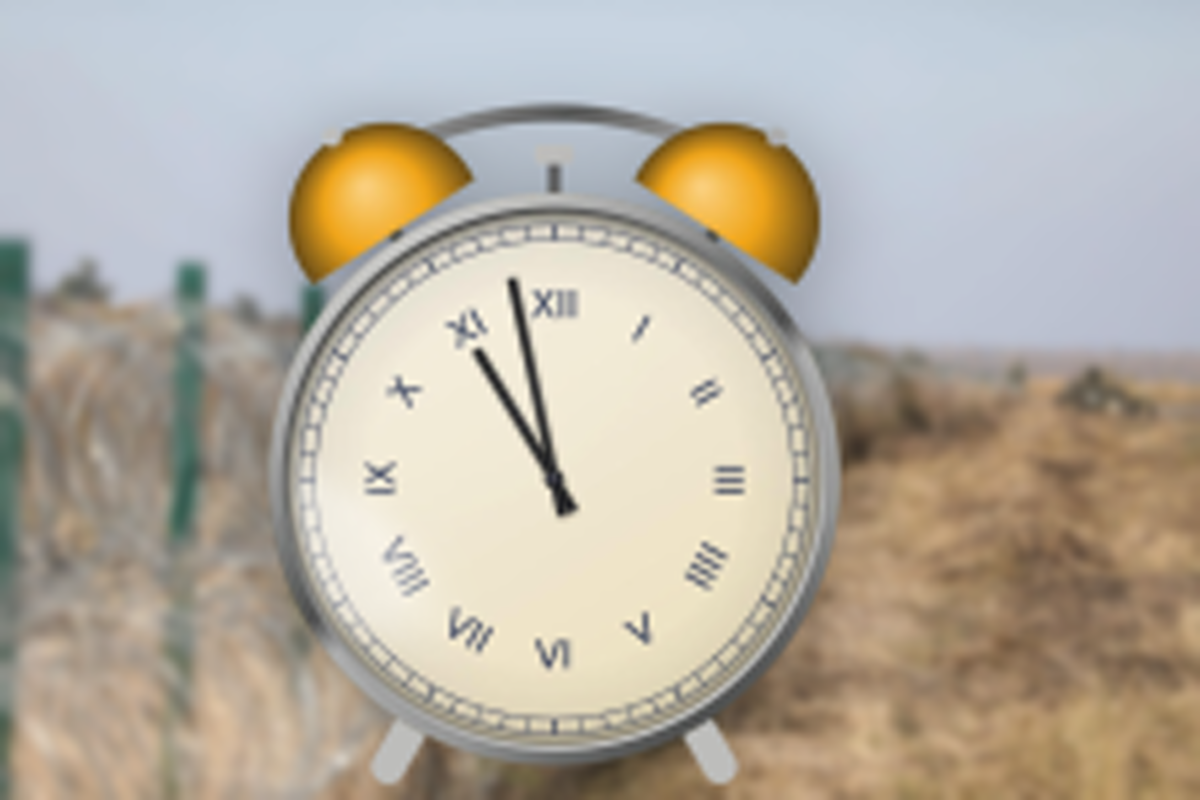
10:58
